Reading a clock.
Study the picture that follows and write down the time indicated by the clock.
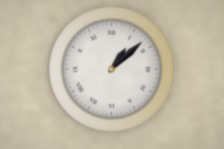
1:08
